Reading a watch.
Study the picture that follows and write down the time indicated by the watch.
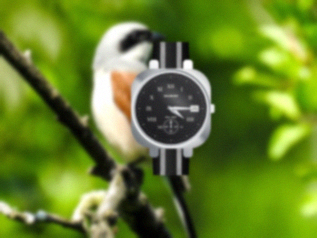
4:15
